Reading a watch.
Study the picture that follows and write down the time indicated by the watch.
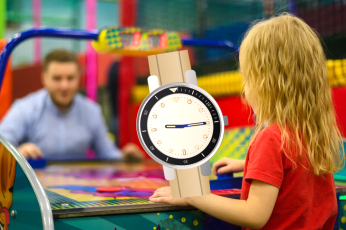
9:15
